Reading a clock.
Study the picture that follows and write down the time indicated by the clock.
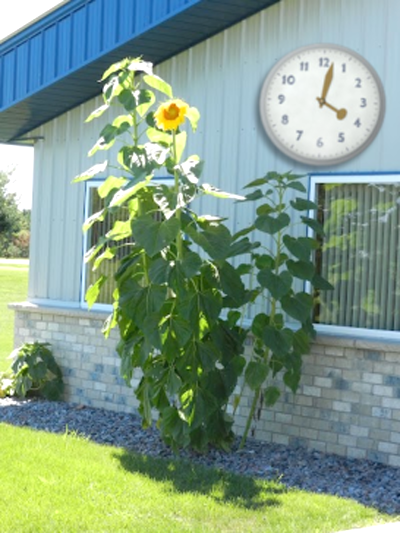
4:02
